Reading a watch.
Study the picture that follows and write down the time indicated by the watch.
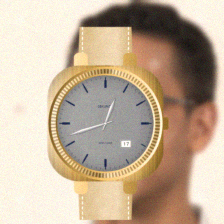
12:42
